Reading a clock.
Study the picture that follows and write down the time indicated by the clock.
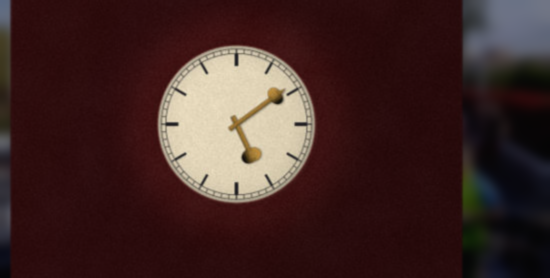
5:09
